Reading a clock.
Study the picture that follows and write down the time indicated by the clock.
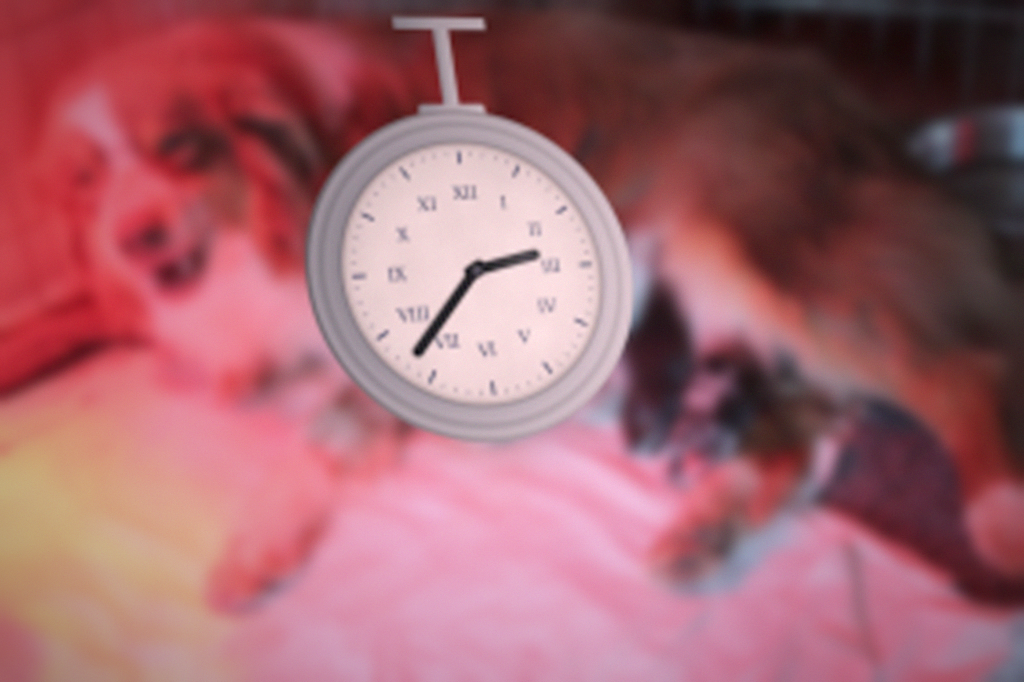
2:37
